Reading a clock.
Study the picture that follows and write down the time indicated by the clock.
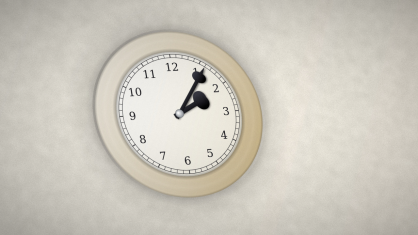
2:06
